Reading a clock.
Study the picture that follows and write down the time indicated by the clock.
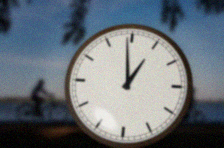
12:59
